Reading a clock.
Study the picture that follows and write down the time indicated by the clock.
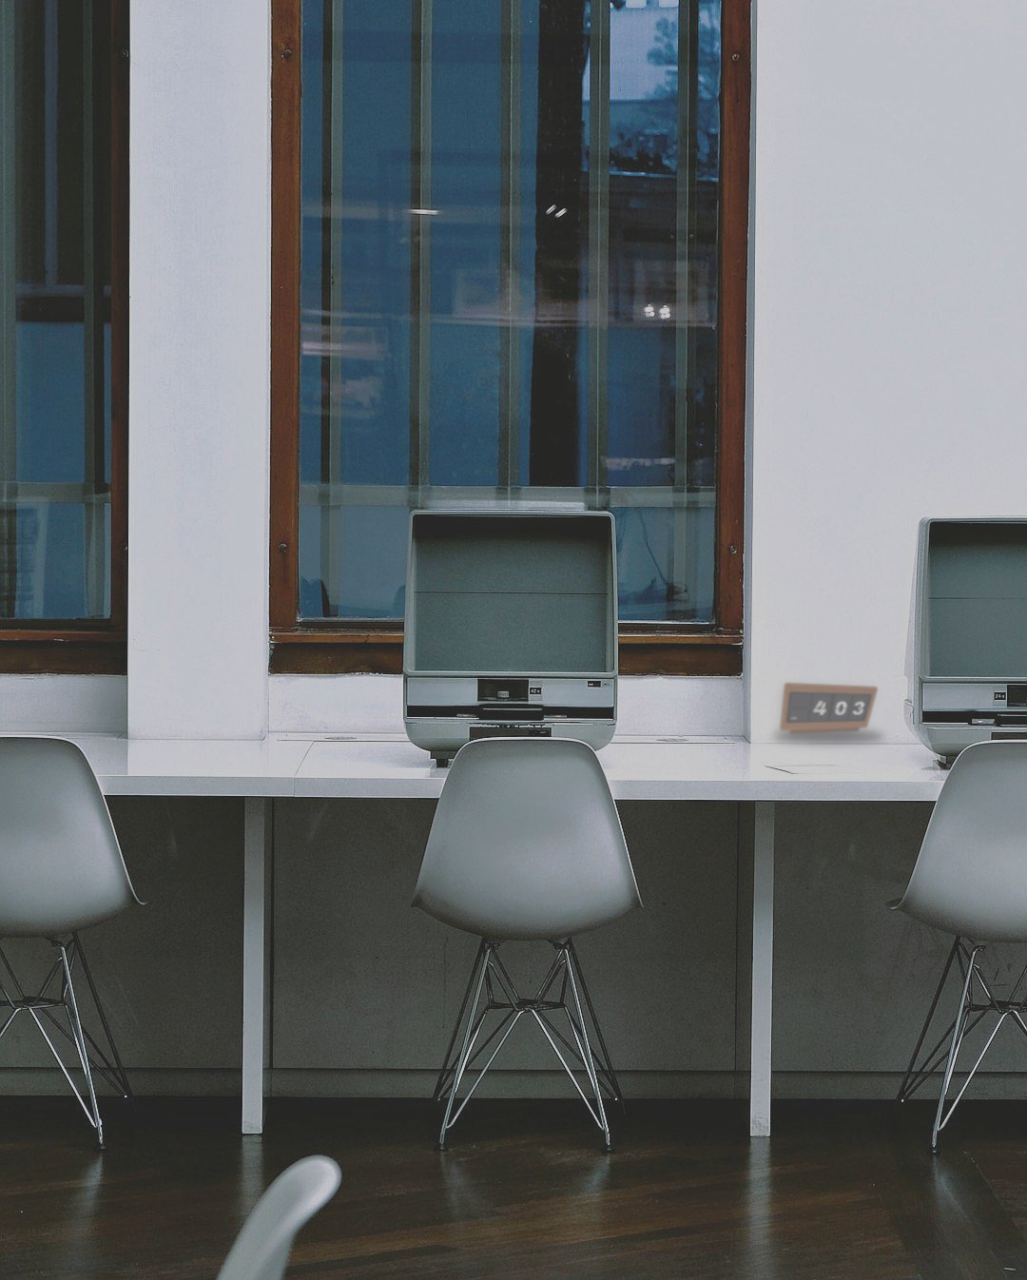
4:03
